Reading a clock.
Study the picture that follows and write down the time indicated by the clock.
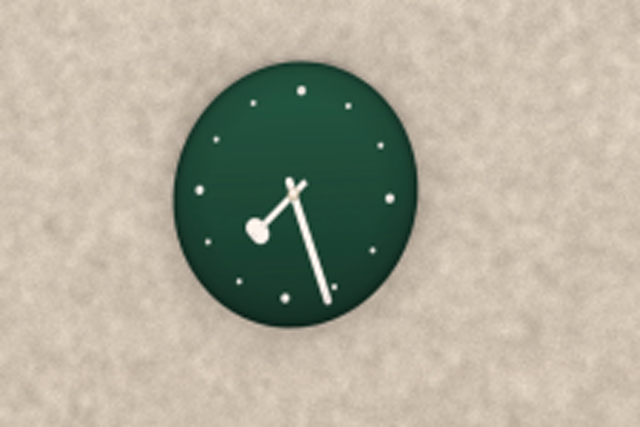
7:26
